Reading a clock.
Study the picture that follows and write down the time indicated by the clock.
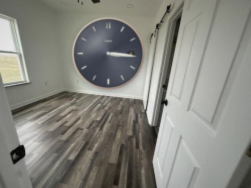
3:16
